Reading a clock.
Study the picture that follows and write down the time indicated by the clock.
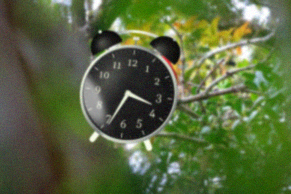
3:34
